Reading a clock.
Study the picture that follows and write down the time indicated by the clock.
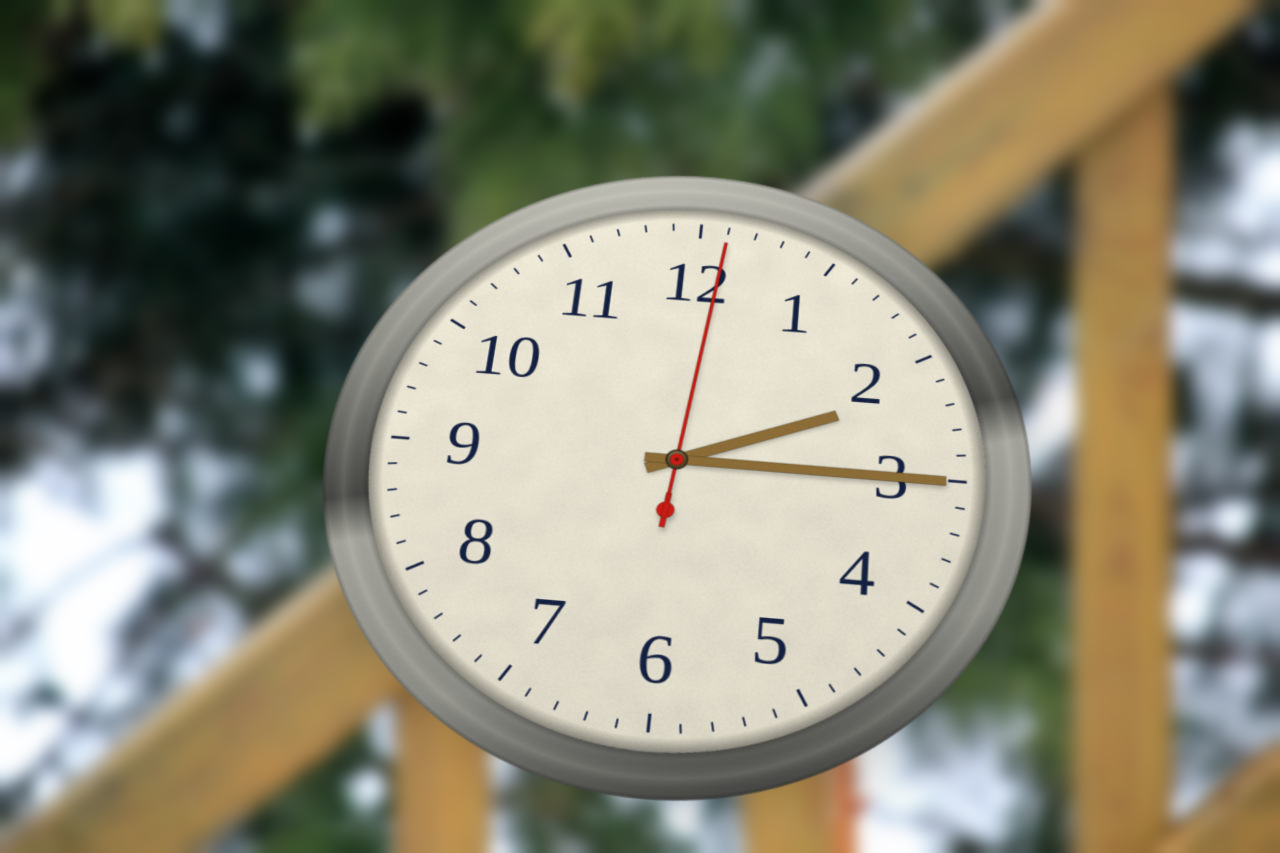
2:15:01
